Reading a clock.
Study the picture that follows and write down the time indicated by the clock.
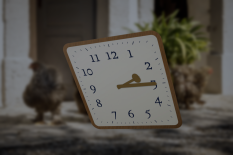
2:15
